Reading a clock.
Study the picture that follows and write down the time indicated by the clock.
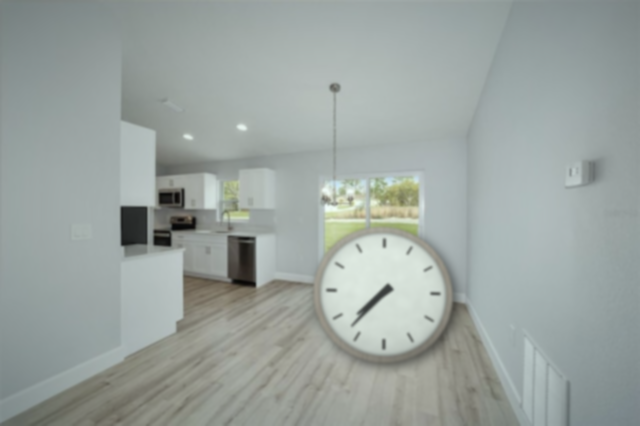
7:37
